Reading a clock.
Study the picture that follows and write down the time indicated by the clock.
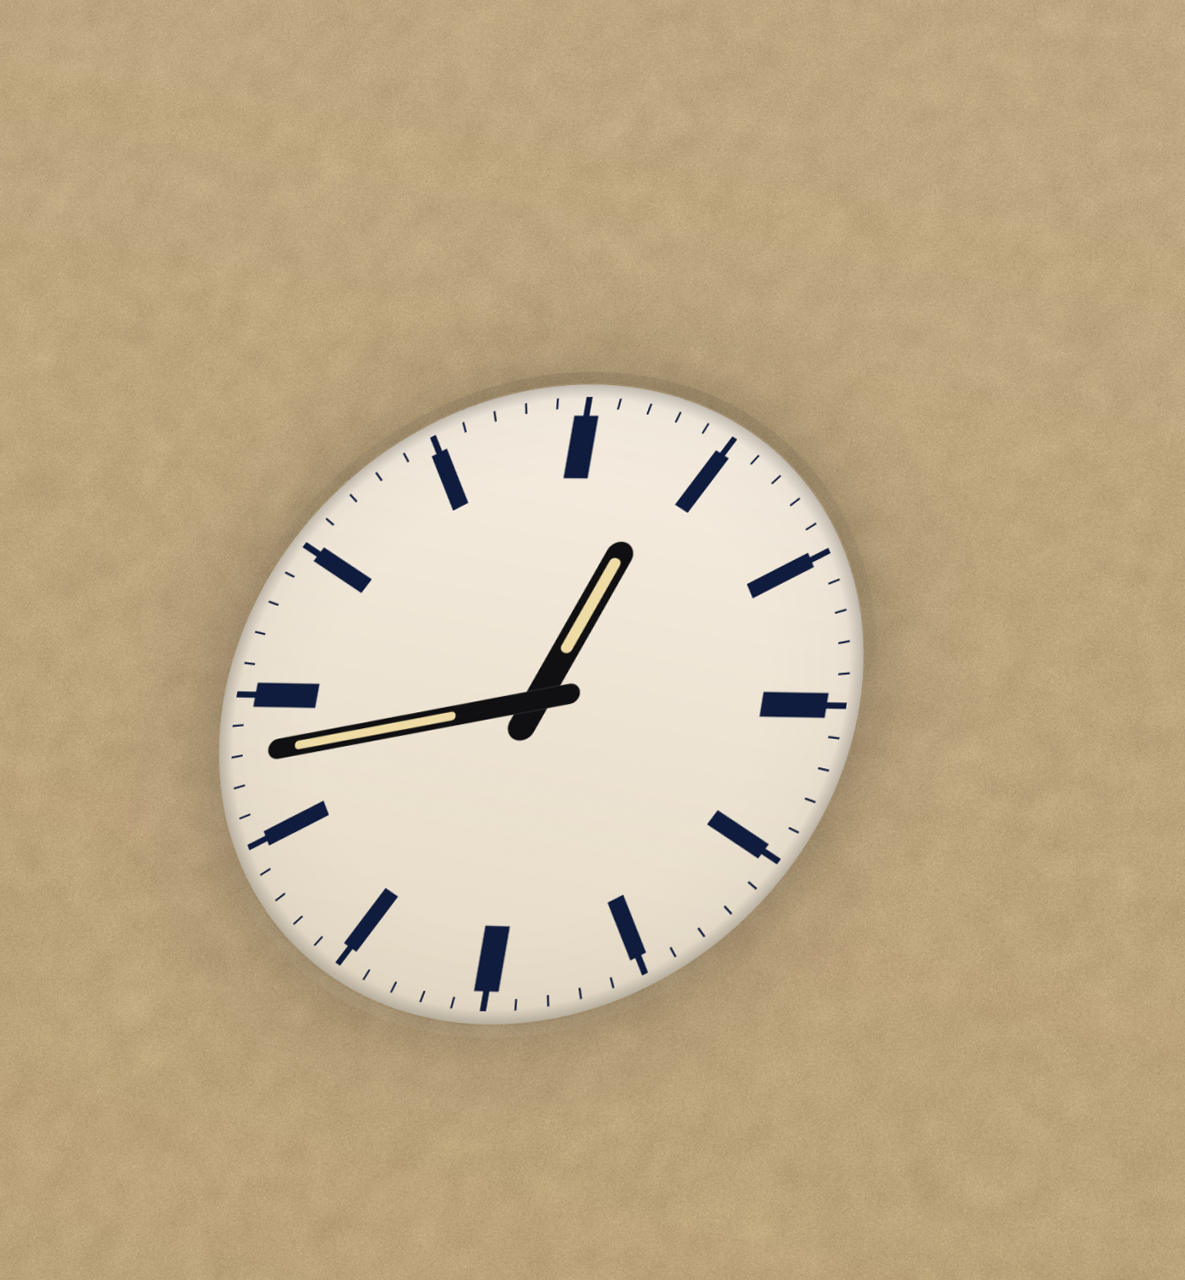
12:43
